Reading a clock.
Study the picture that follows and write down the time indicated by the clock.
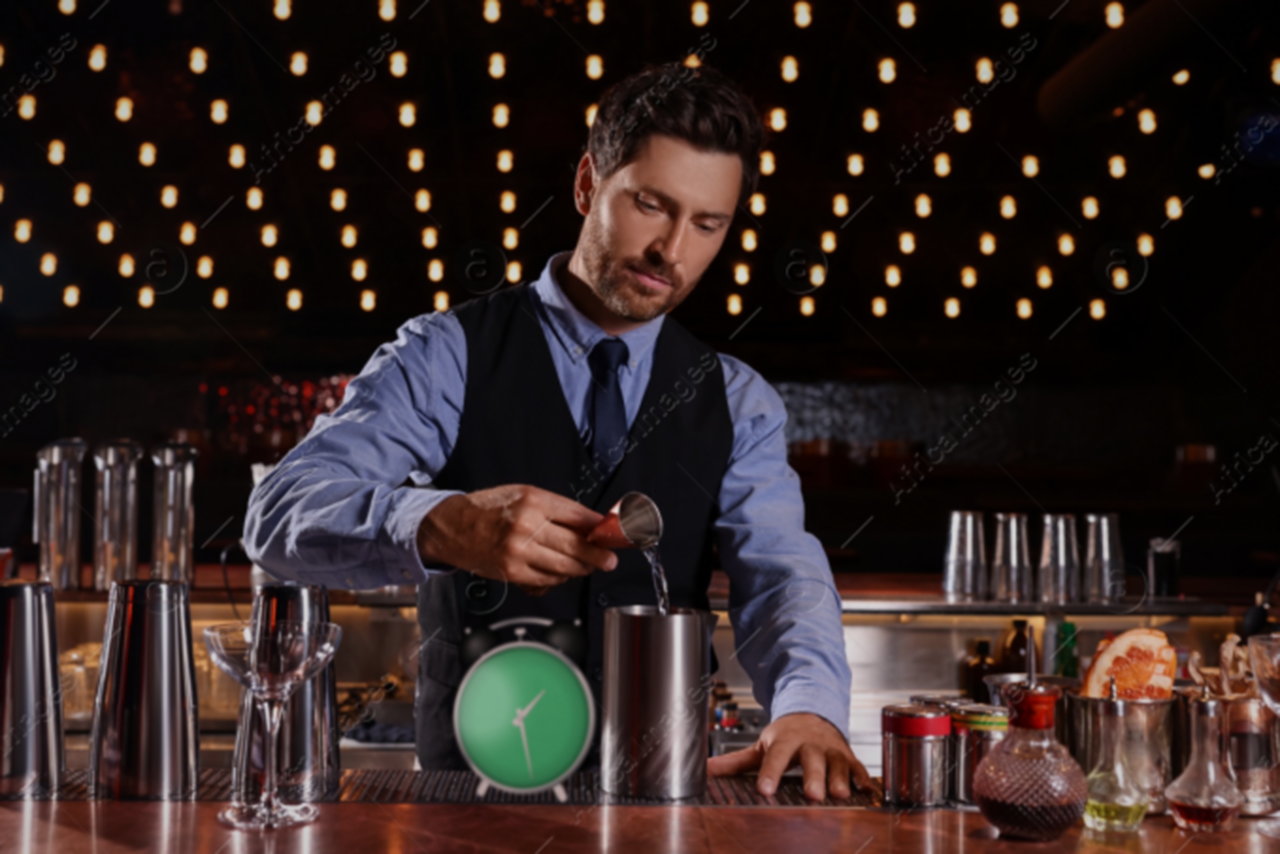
1:28
